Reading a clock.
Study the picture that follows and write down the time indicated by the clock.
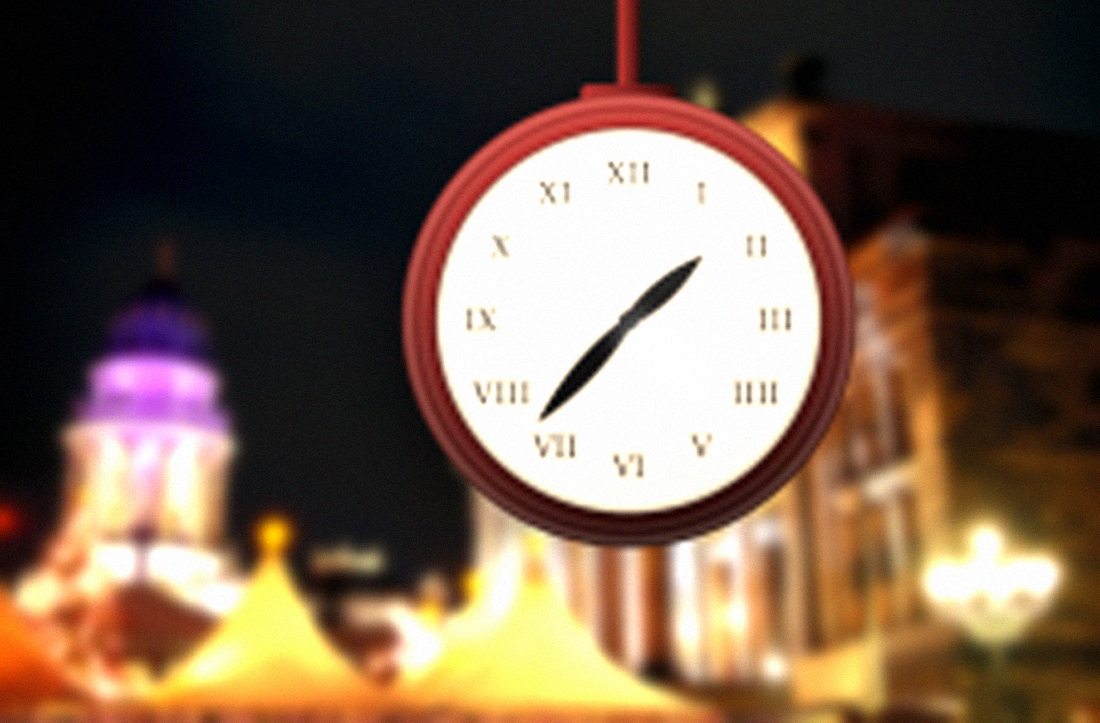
1:37
